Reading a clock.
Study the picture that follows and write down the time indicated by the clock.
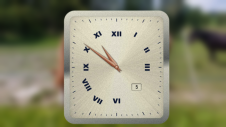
10:51
